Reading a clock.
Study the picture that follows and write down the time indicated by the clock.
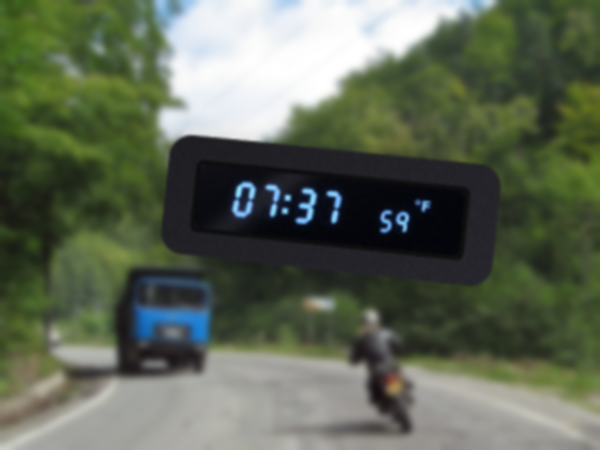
7:37
